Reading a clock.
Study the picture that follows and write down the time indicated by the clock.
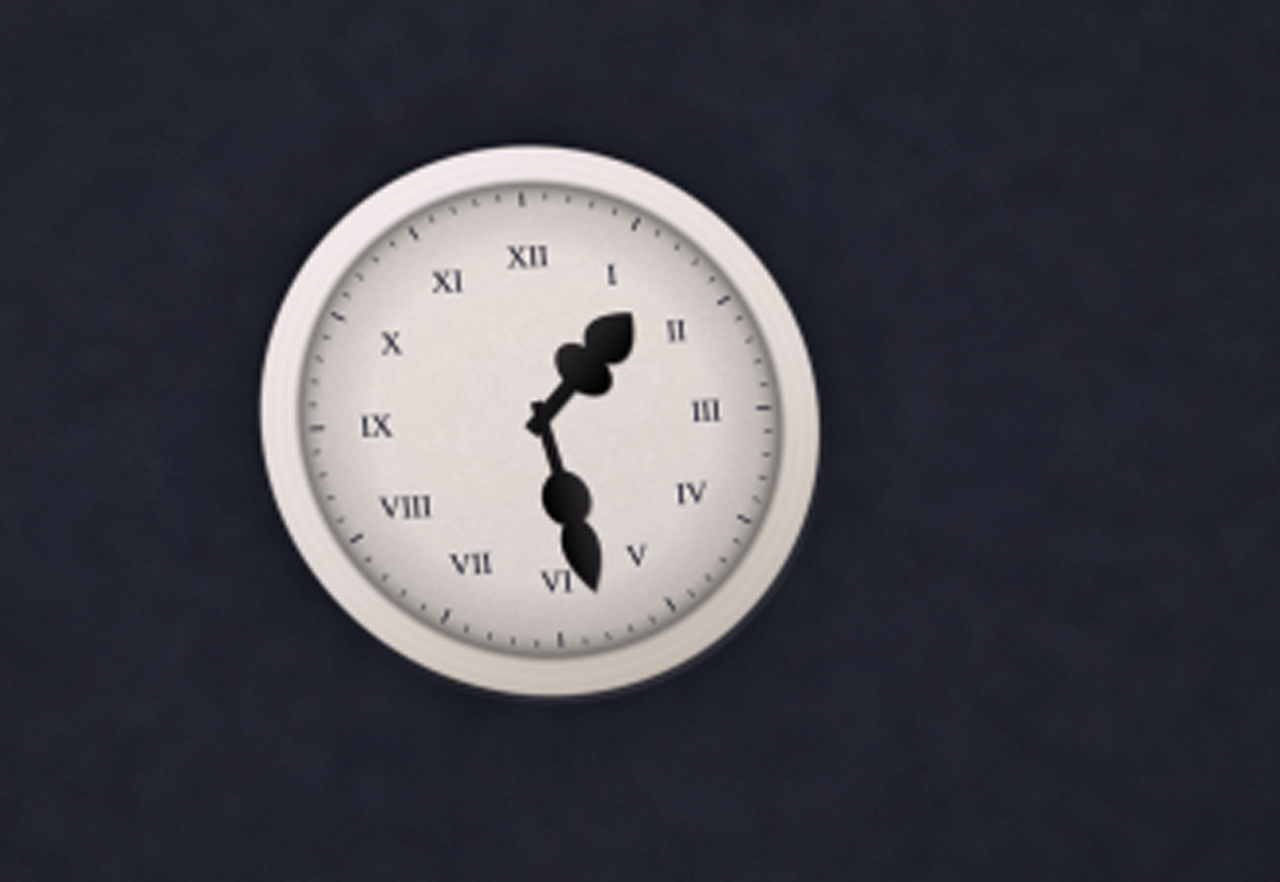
1:28
